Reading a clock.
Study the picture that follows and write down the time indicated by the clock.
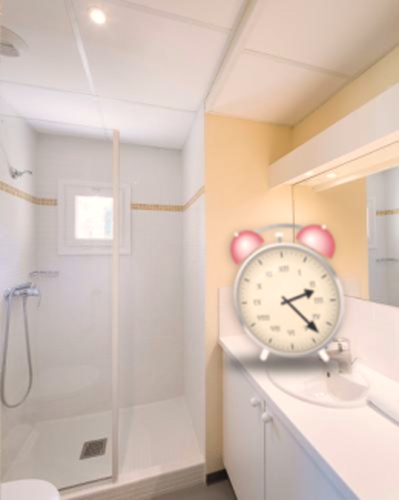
2:23
